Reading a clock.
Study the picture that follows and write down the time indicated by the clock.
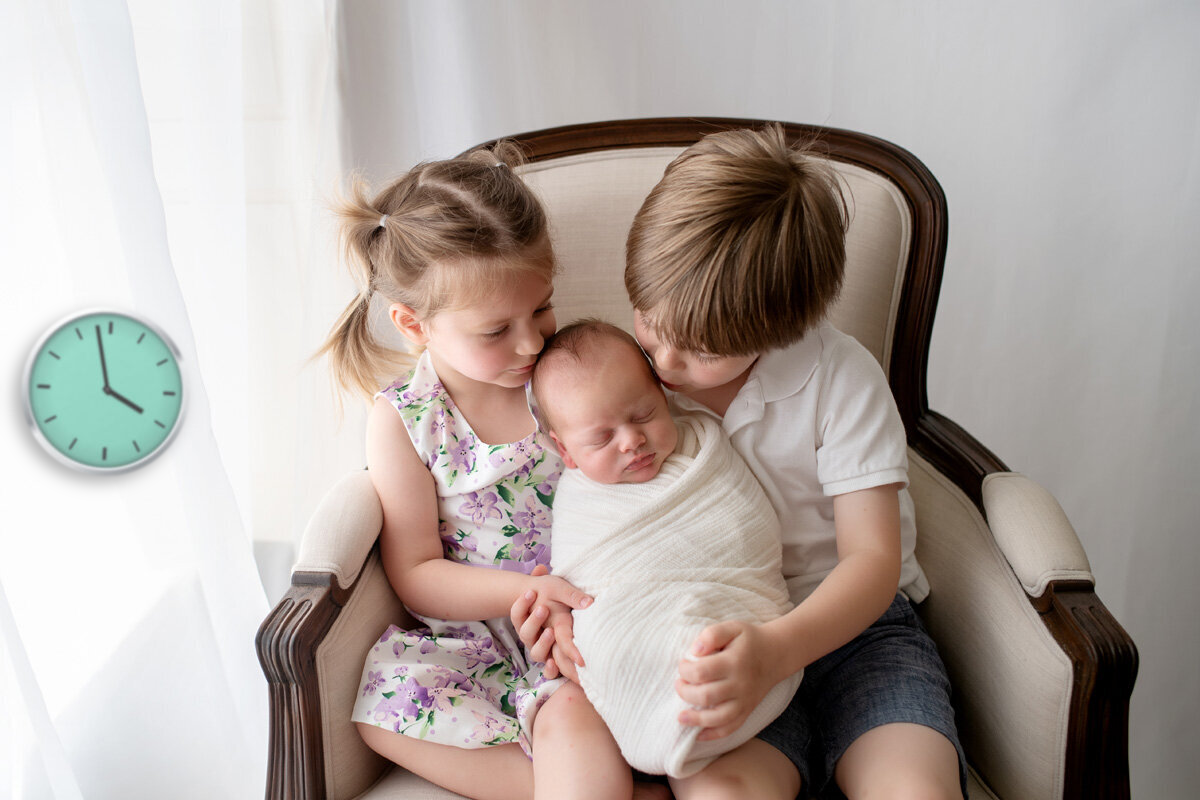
3:58
